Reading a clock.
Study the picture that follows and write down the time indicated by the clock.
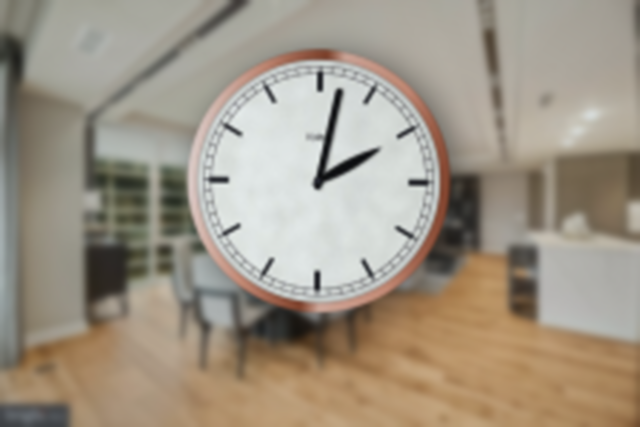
2:02
